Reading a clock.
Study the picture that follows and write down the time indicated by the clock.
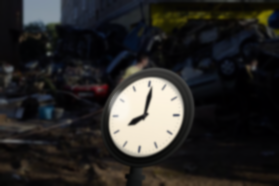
8:01
